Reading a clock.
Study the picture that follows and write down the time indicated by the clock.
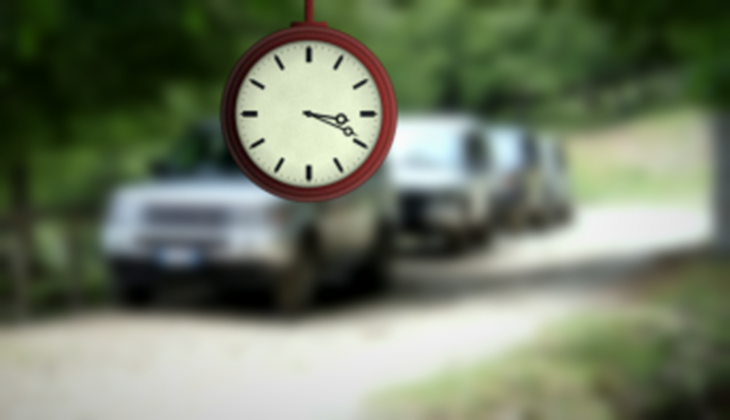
3:19
